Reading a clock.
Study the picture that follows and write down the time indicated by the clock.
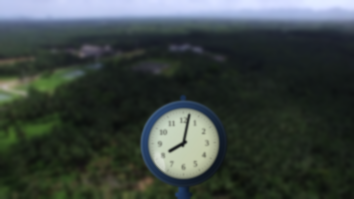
8:02
